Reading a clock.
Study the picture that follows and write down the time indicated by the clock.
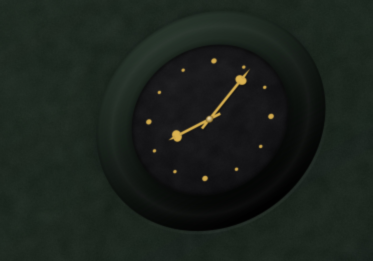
8:06
